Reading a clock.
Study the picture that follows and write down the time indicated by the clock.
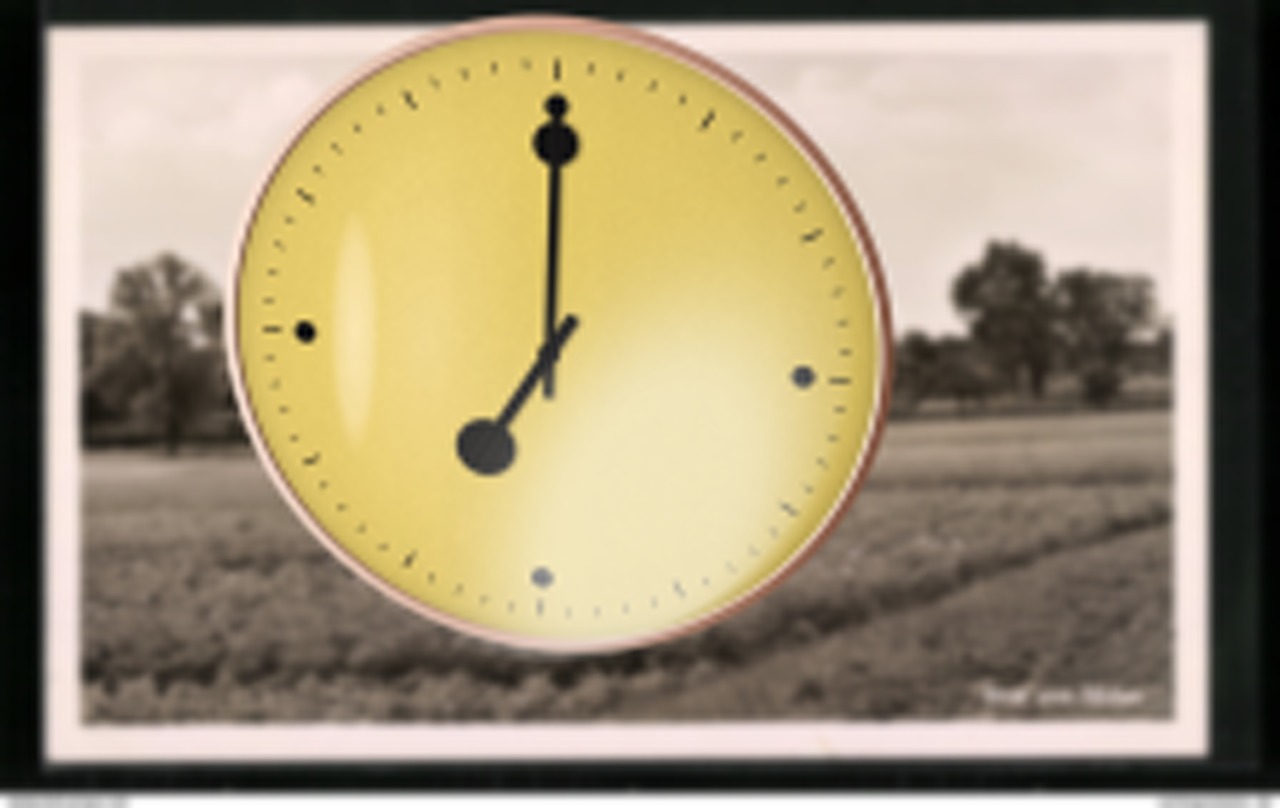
7:00
